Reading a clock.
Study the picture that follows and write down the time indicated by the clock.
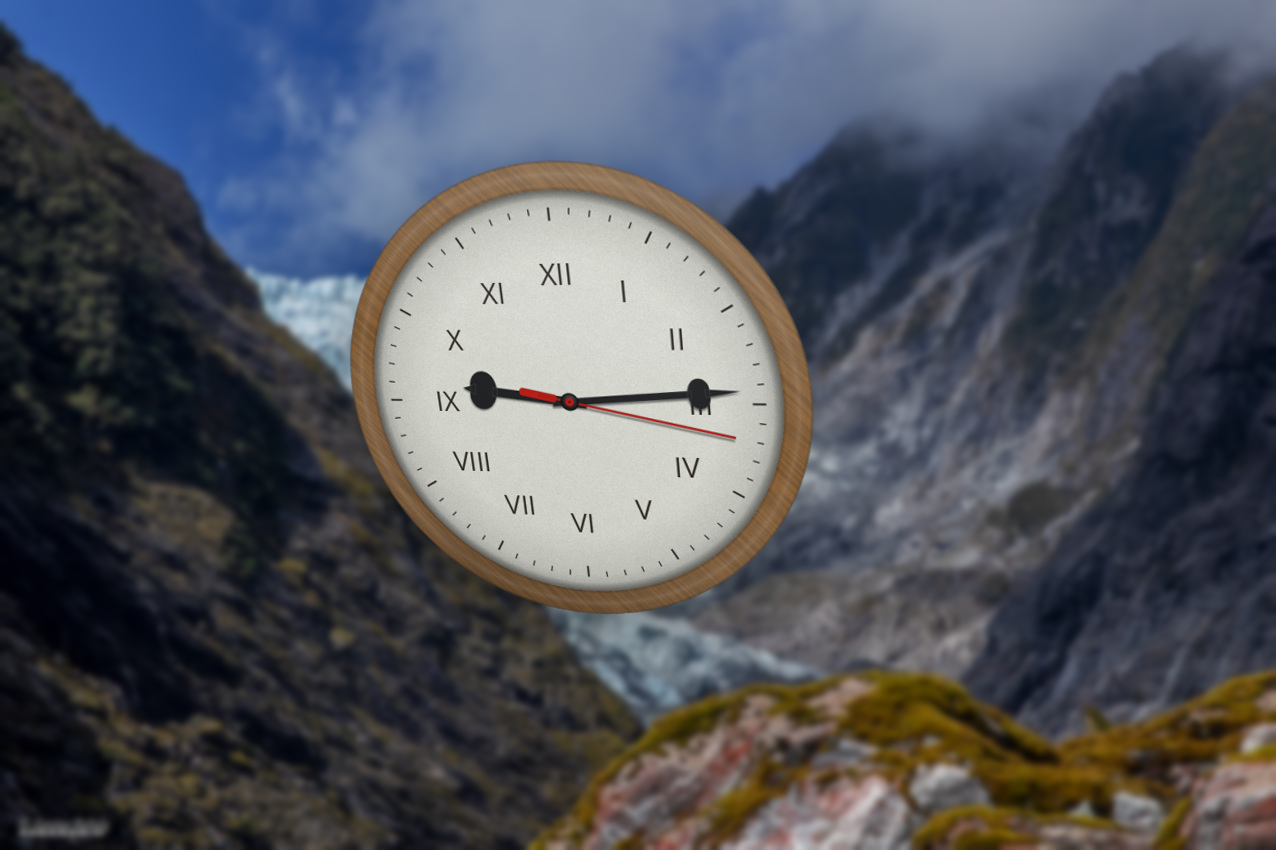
9:14:17
